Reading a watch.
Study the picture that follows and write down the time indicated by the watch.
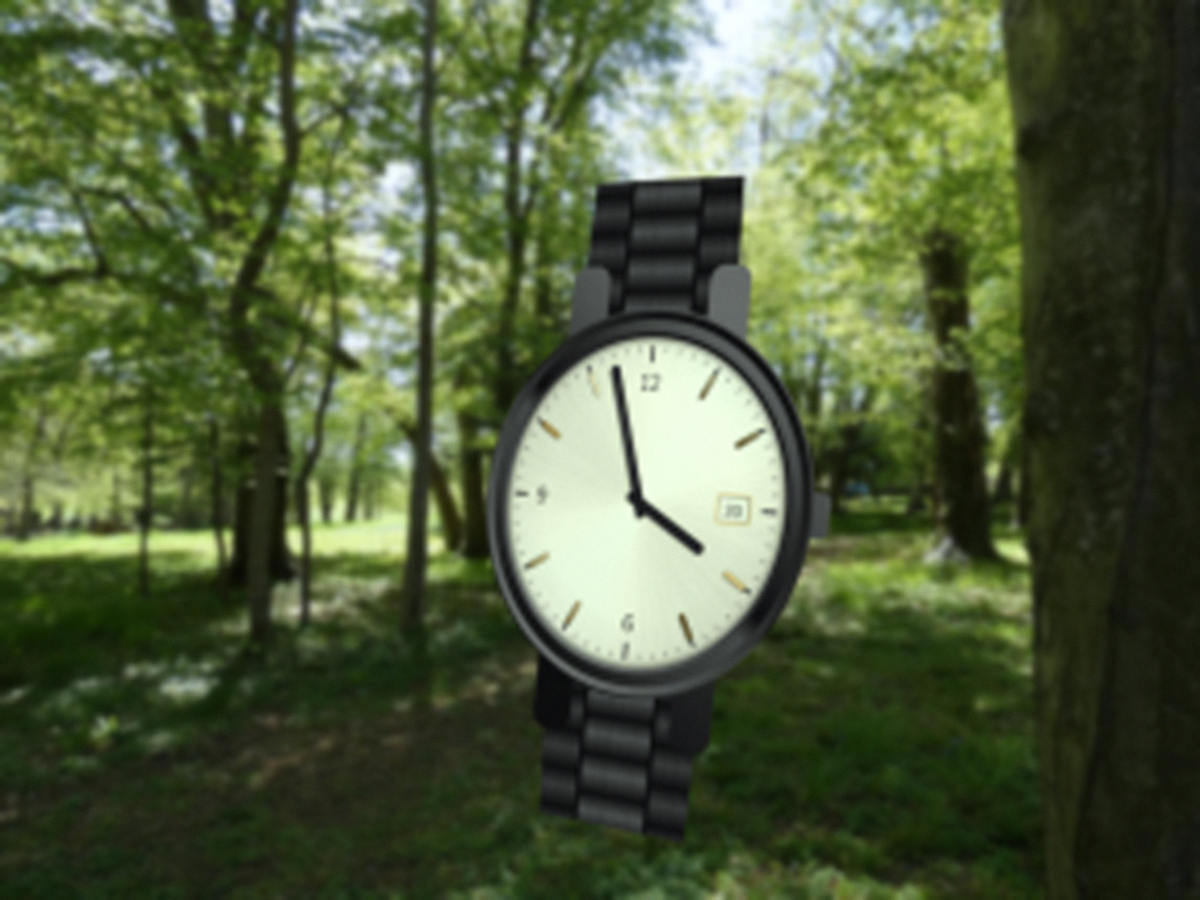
3:57
